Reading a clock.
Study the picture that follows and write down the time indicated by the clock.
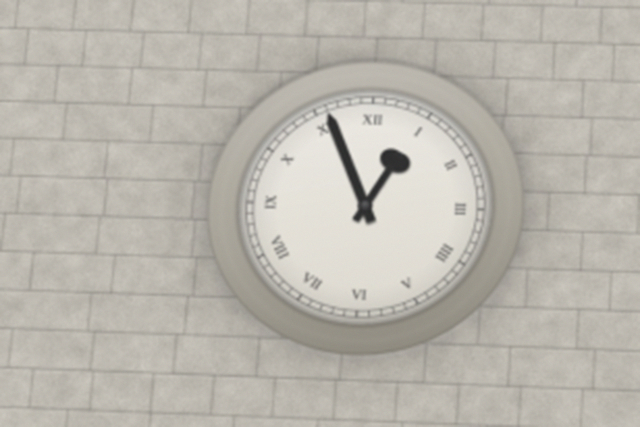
12:56
